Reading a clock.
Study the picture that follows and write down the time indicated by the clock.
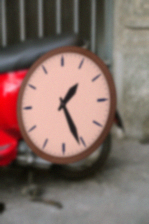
1:26
